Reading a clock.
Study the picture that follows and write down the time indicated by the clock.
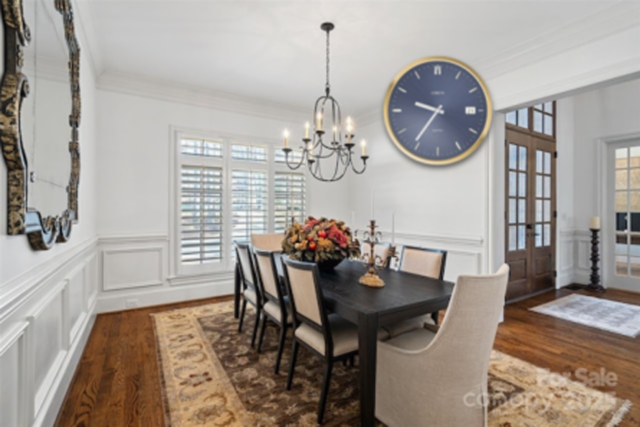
9:36
